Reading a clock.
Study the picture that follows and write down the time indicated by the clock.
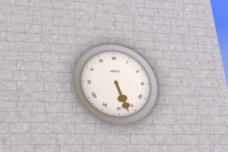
5:27
